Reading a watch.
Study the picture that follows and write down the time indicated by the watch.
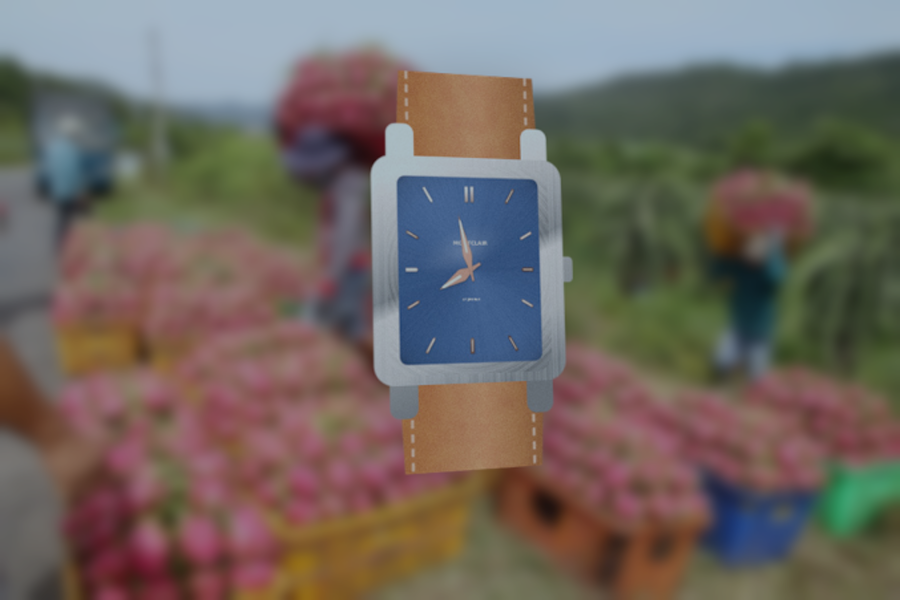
7:58
